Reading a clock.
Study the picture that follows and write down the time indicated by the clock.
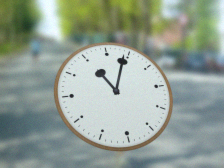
11:04
